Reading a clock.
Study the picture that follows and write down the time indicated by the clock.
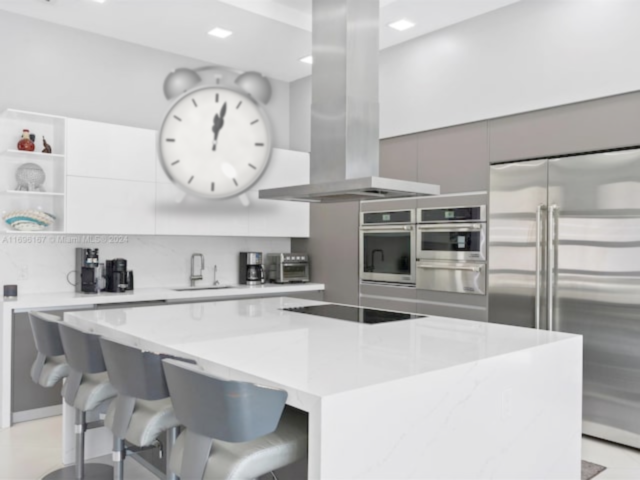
12:02
